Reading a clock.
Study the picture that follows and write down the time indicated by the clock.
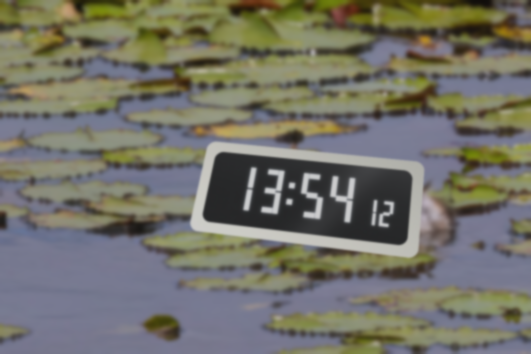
13:54:12
